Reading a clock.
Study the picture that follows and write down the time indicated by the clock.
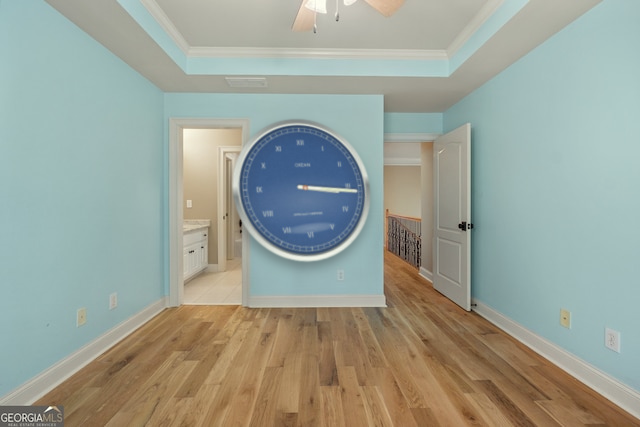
3:16
